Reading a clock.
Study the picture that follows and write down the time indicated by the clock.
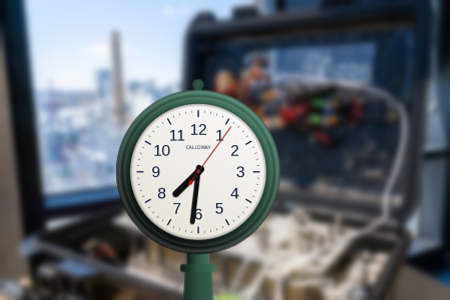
7:31:06
